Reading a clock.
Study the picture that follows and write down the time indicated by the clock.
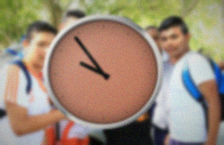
9:54
